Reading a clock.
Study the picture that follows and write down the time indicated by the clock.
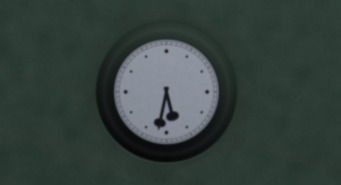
5:32
